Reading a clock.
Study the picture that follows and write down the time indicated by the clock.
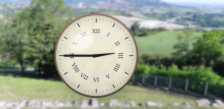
2:45
